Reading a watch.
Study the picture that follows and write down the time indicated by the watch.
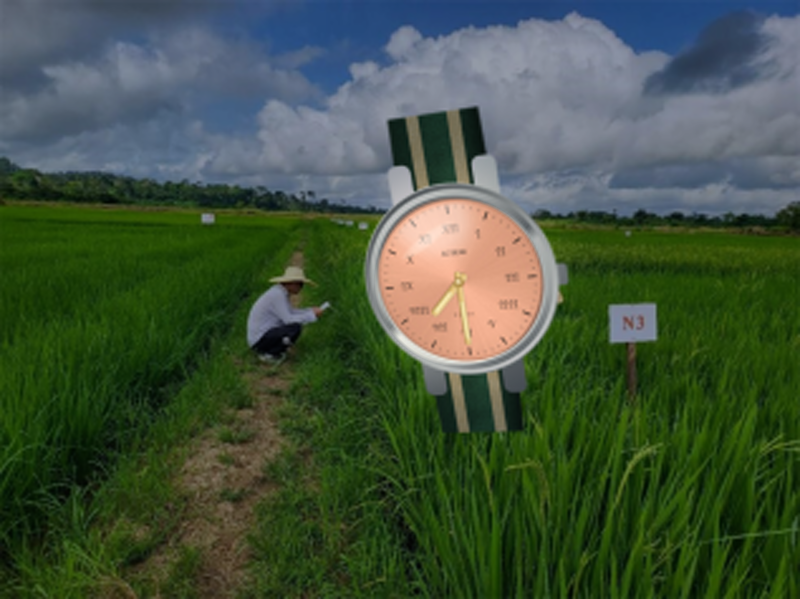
7:30
